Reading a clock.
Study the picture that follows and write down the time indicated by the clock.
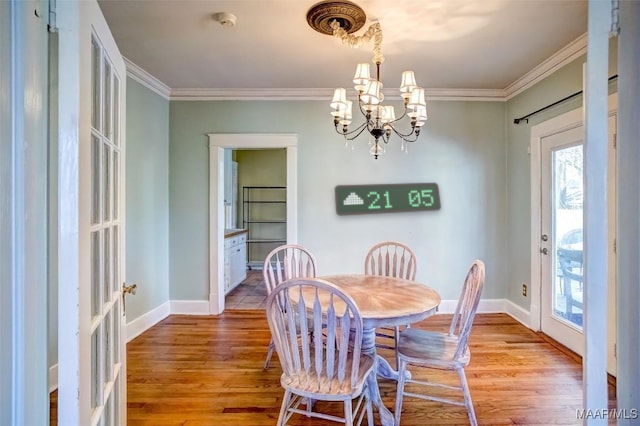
21:05
